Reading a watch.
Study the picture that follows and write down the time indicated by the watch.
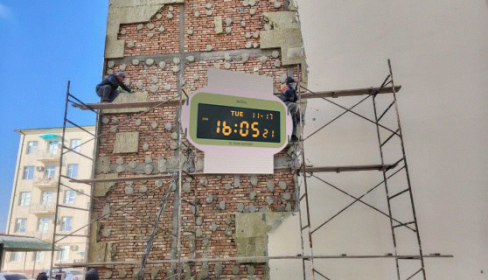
16:05:21
